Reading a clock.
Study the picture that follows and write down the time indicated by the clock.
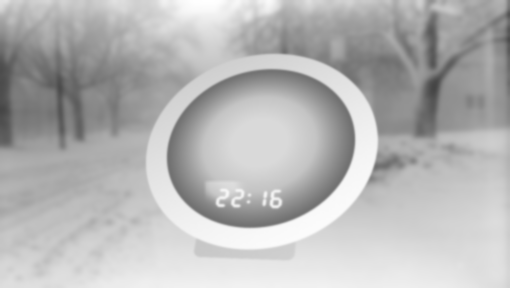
22:16
